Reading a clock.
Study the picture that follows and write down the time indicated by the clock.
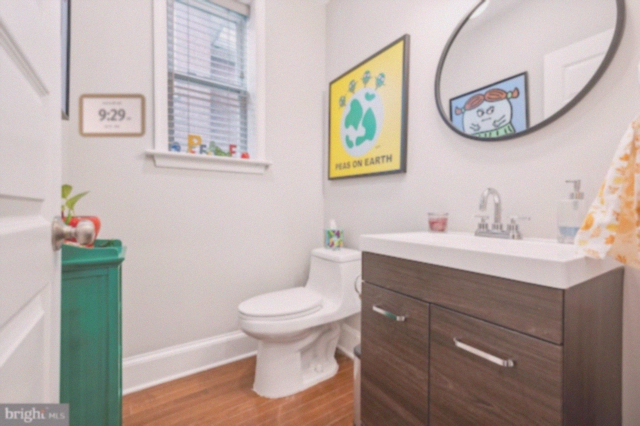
9:29
